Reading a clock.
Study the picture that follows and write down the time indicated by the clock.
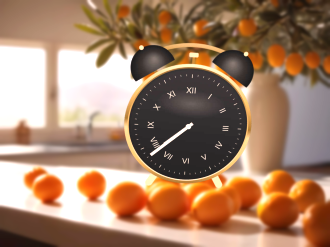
7:38
